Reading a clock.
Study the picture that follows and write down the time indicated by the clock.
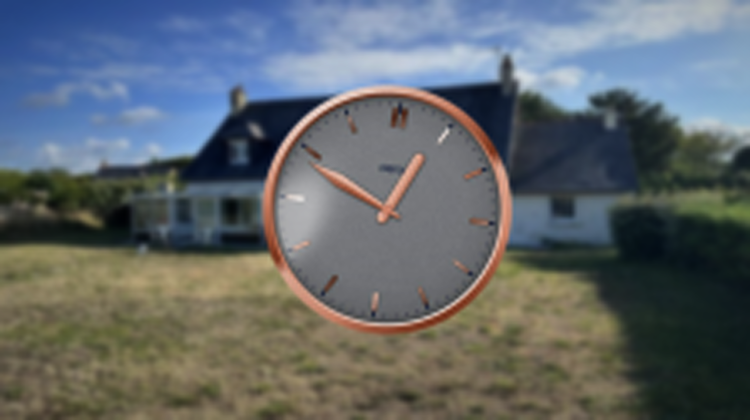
12:49
